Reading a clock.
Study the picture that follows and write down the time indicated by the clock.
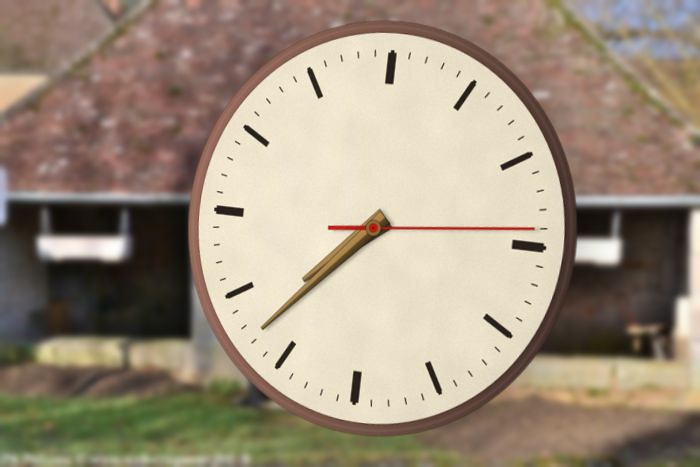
7:37:14
